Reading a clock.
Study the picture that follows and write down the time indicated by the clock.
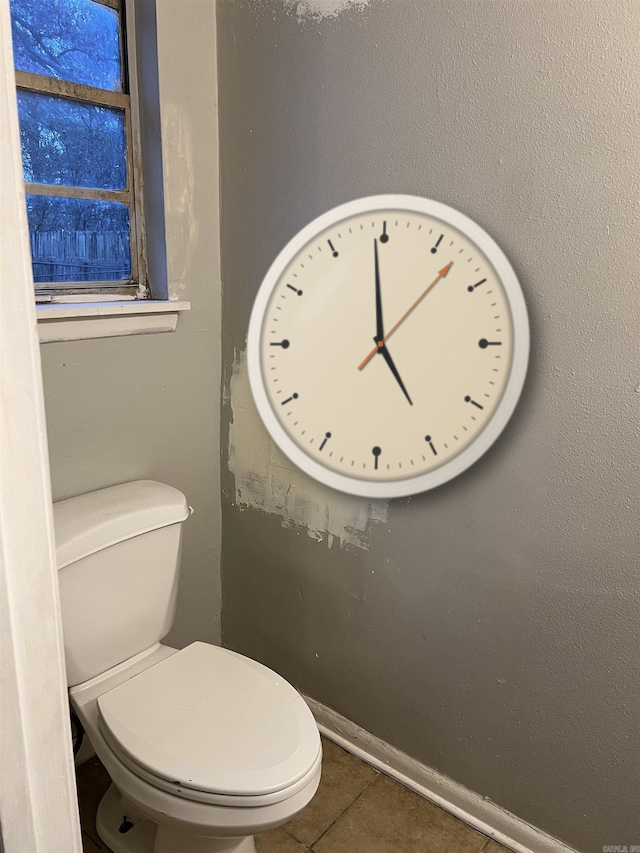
4:59:07
